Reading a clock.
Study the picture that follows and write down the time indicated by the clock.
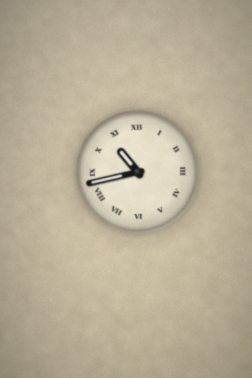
10:43
